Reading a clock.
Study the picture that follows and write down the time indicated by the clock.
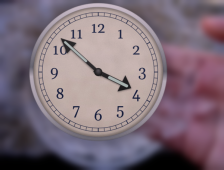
3:52
